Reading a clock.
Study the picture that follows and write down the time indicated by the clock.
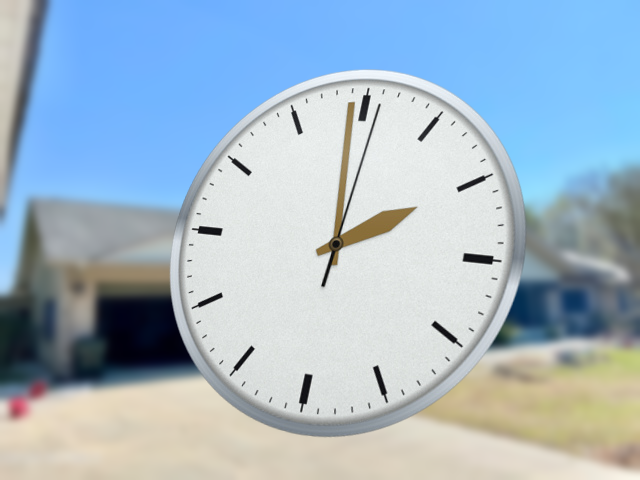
1:59:01
